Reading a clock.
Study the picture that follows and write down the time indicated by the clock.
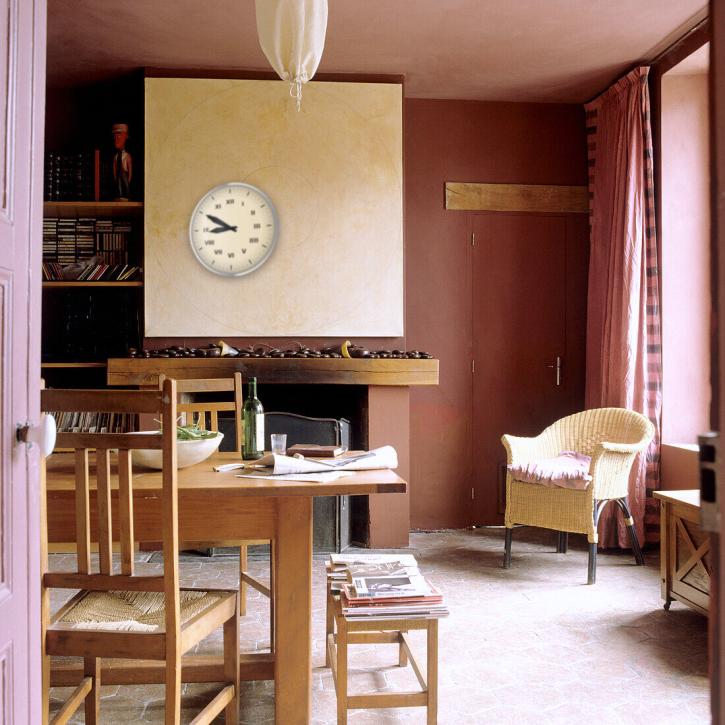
8:50
